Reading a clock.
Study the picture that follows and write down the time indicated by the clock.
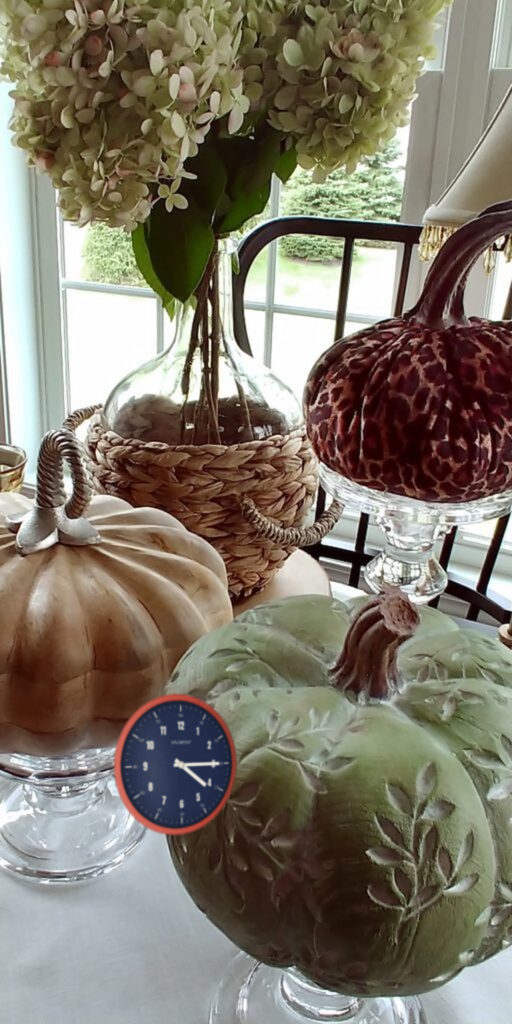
4:15
